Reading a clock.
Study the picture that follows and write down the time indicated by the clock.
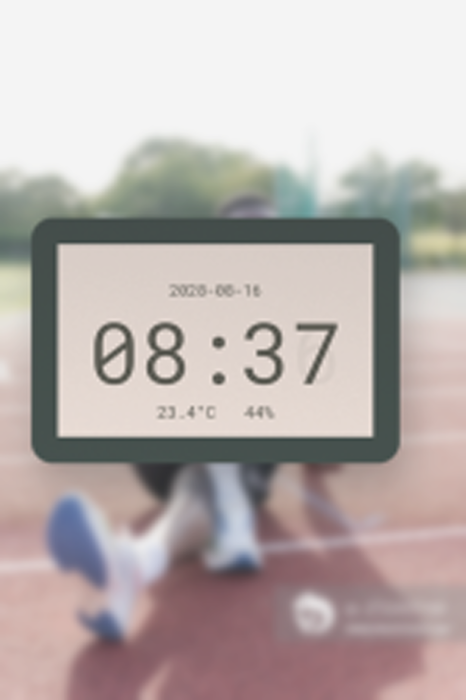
8:37
